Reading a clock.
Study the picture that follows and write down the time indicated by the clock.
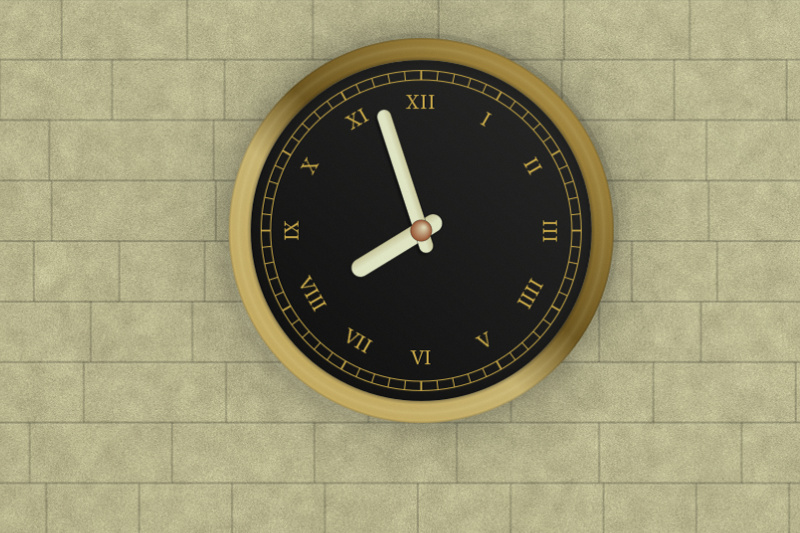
7:57
